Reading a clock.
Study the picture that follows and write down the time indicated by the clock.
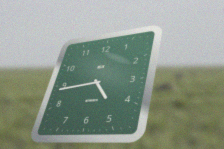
4:44
